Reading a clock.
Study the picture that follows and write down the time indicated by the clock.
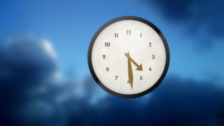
4:29
